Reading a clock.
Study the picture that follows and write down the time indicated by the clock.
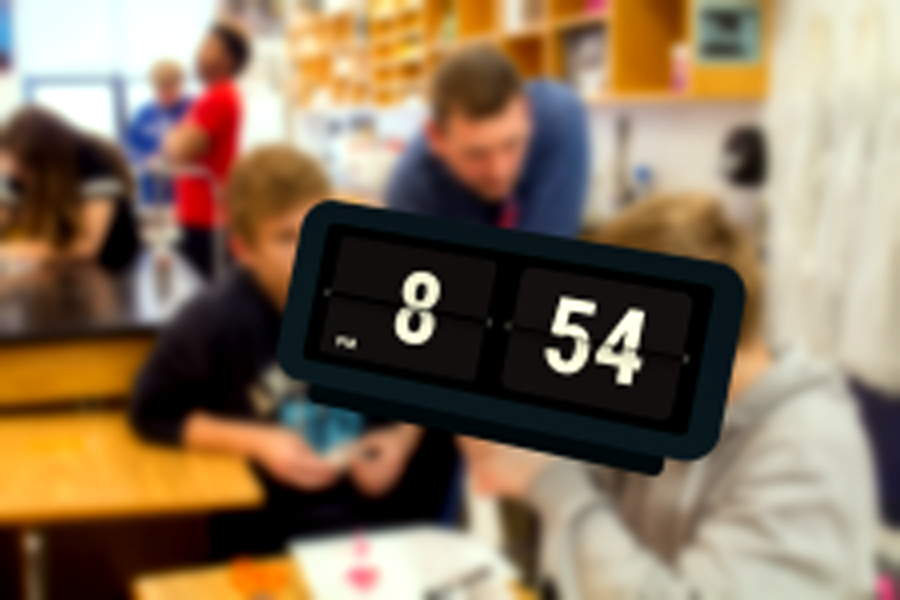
8:54
